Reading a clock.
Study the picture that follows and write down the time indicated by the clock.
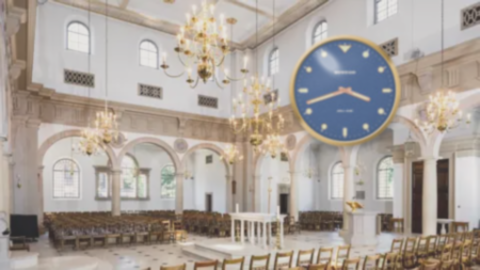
3:42
